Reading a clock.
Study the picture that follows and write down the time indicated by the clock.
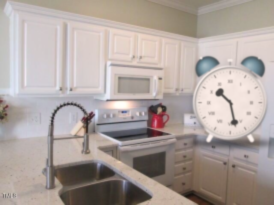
10:28
